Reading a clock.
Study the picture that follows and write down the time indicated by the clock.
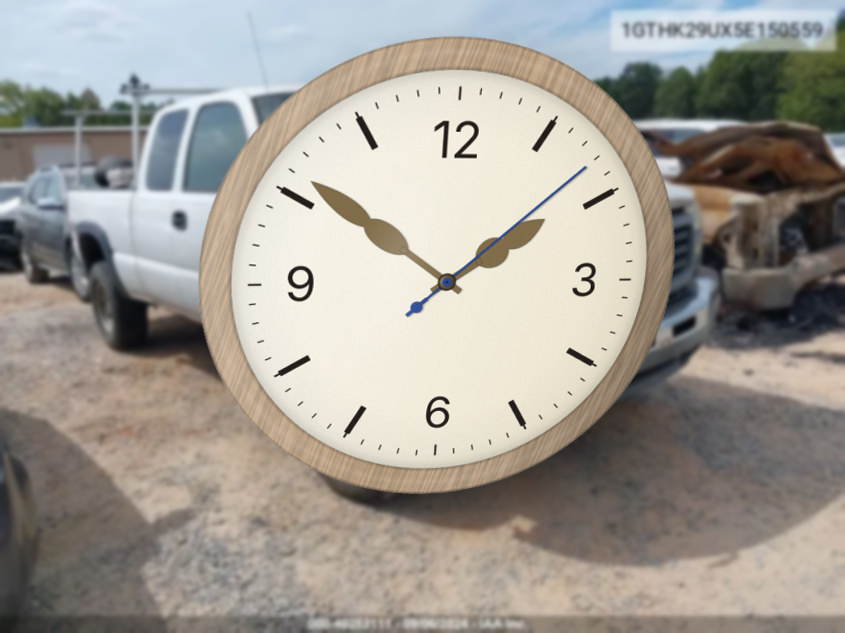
1:51:08
